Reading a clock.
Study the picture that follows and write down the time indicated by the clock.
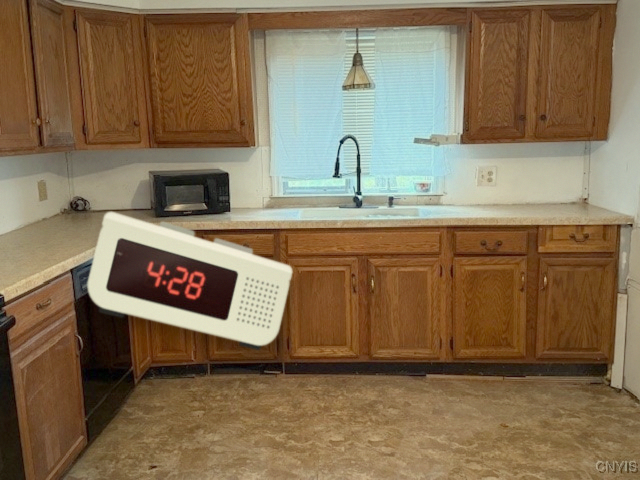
4:28
